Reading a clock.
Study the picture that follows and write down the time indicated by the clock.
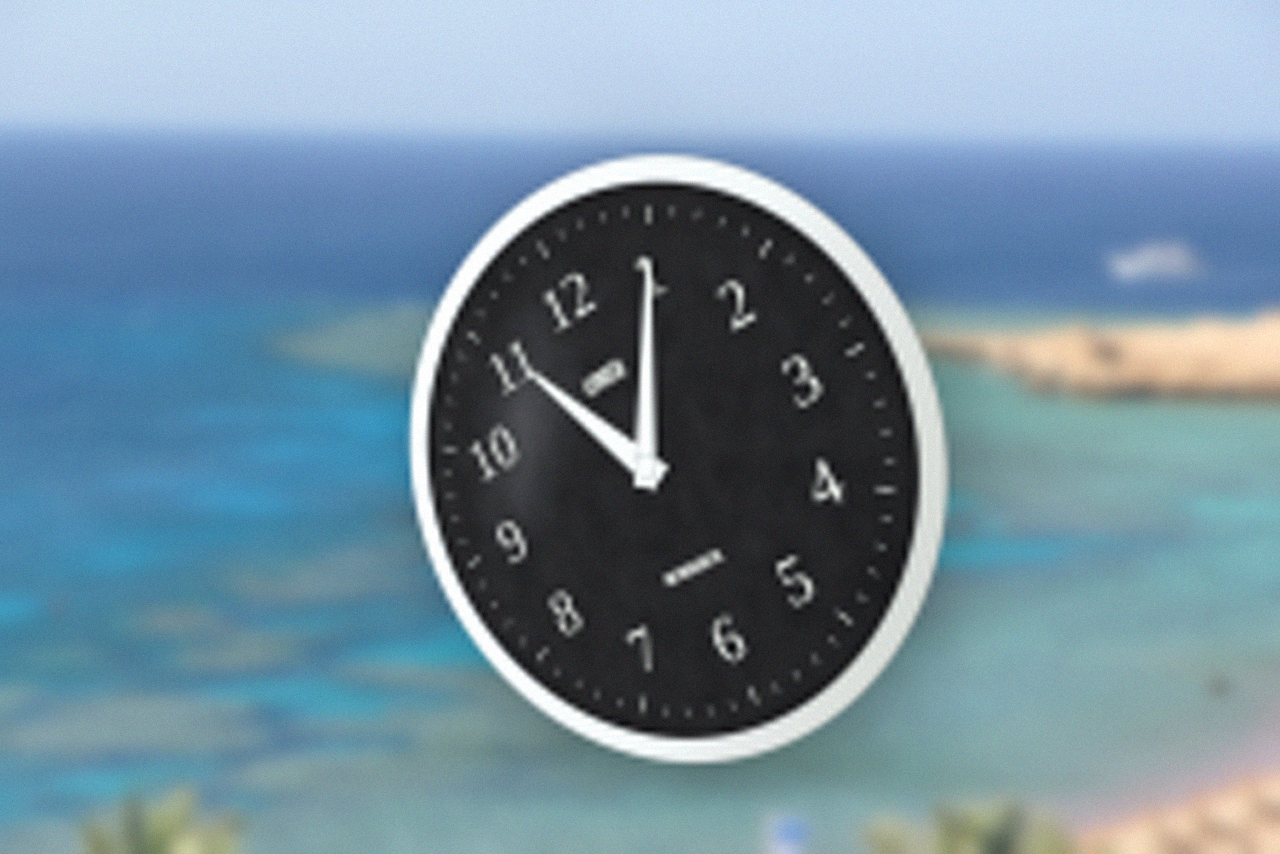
11:05
